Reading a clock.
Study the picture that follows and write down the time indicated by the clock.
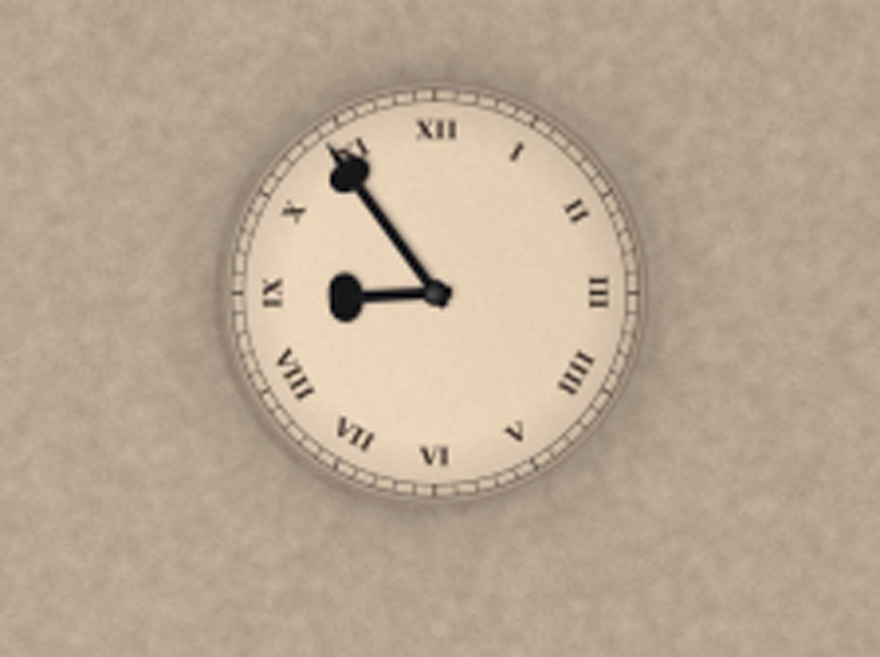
8:54
